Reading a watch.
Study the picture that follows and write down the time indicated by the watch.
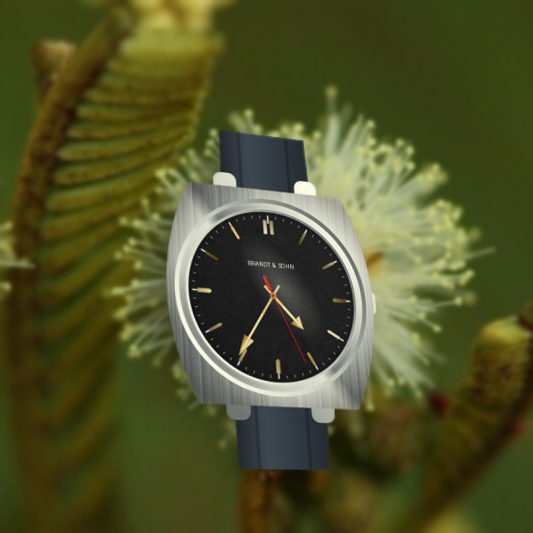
4:35:26
